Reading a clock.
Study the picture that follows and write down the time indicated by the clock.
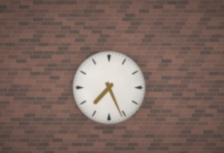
7:26
